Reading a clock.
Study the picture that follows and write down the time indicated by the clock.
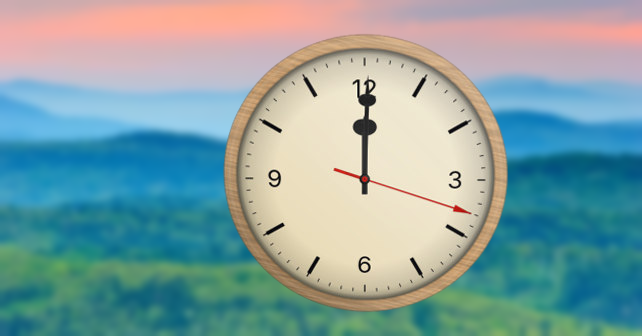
12:00:18
